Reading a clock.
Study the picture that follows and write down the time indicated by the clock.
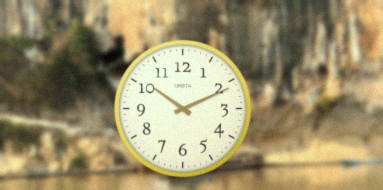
10:11
